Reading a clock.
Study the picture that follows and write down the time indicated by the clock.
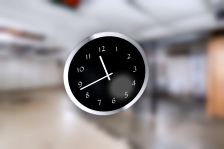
11:43
